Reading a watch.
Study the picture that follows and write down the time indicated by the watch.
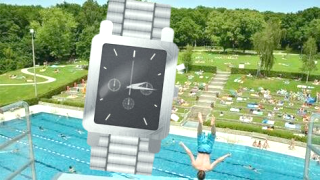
2:15
